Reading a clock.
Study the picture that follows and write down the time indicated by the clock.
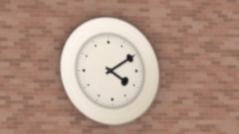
4:10
